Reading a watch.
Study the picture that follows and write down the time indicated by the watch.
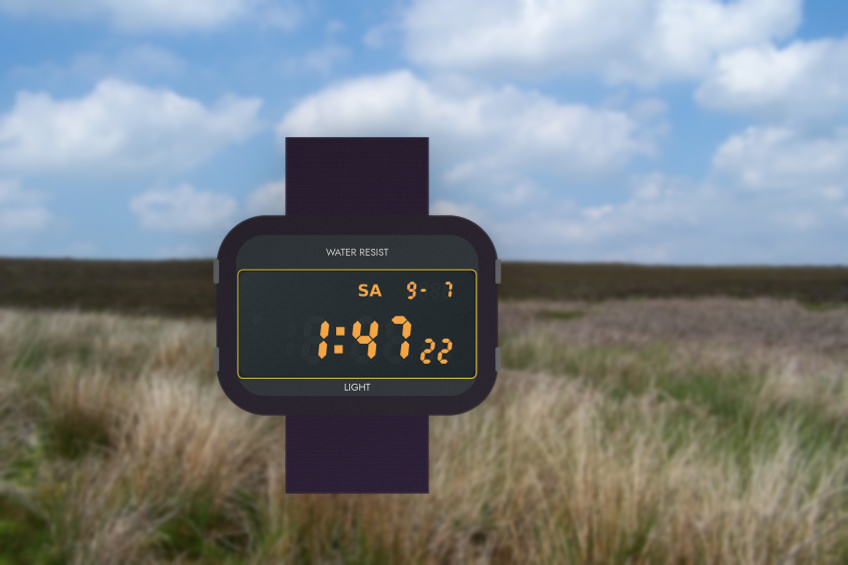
1:47:22
